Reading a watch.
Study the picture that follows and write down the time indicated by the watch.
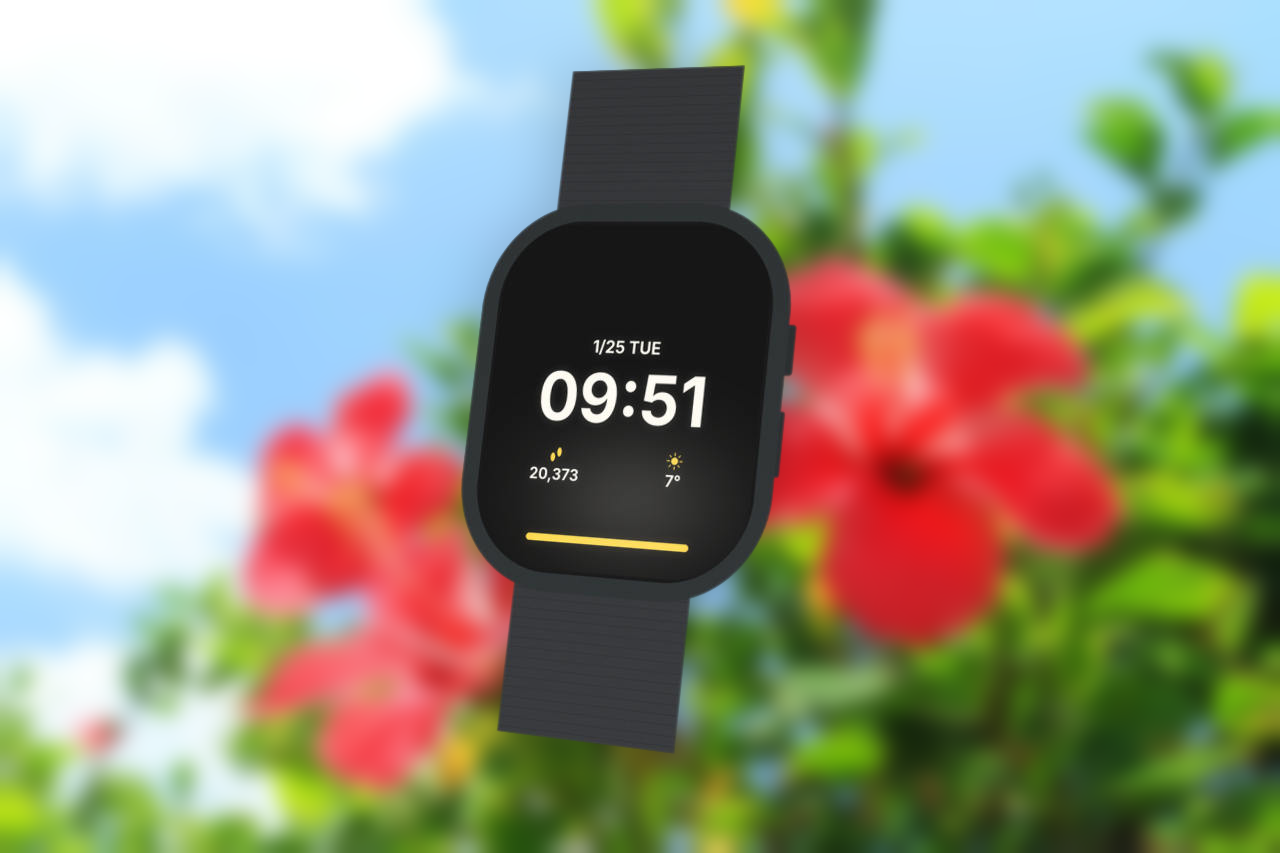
9:51
